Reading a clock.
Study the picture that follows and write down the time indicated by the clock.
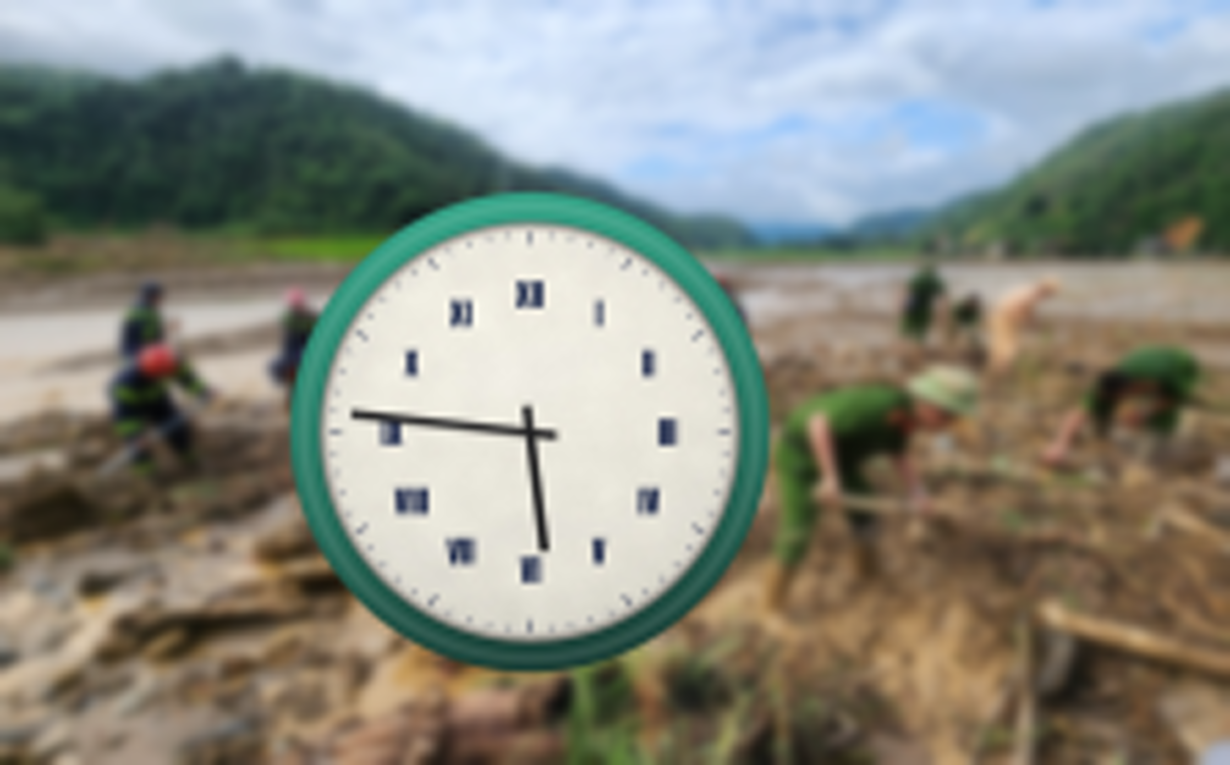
5:46
